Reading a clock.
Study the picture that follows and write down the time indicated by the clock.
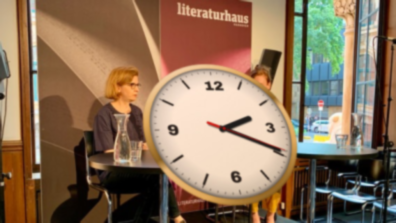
2:19:19
